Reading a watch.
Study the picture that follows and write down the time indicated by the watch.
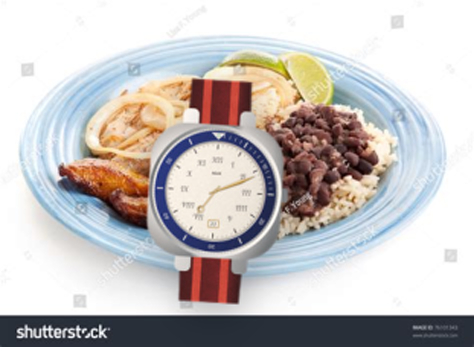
7:11
